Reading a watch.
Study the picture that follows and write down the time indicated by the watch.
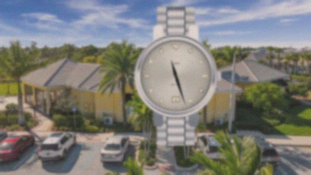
11:27
